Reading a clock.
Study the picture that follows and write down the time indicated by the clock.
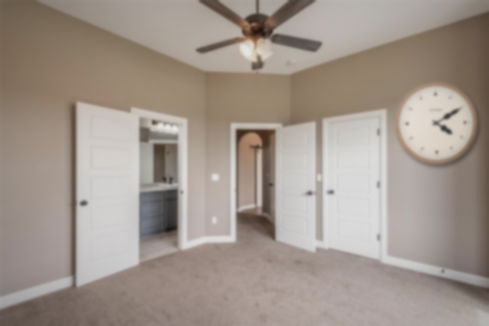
4:10
